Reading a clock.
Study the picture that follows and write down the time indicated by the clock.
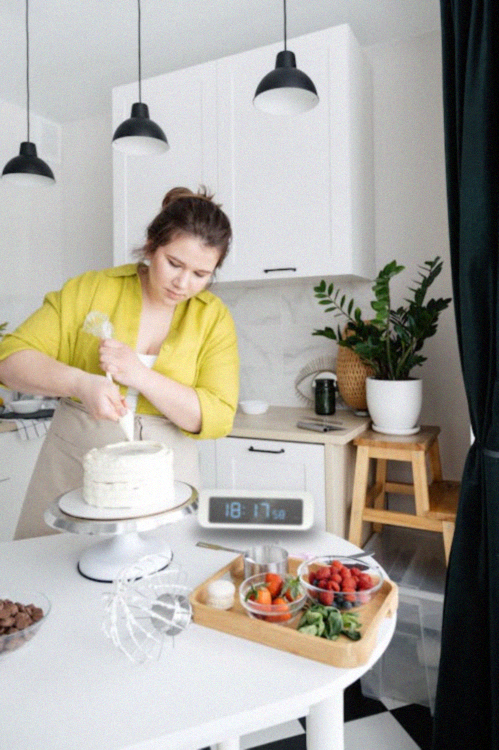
18:17
